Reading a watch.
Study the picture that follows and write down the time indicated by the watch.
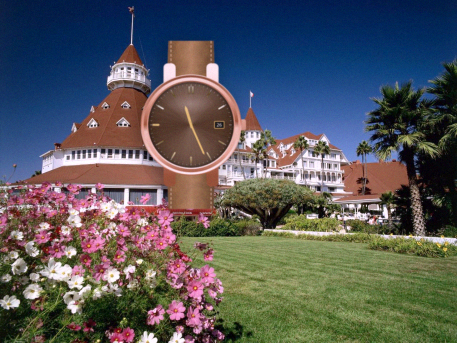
11:26
